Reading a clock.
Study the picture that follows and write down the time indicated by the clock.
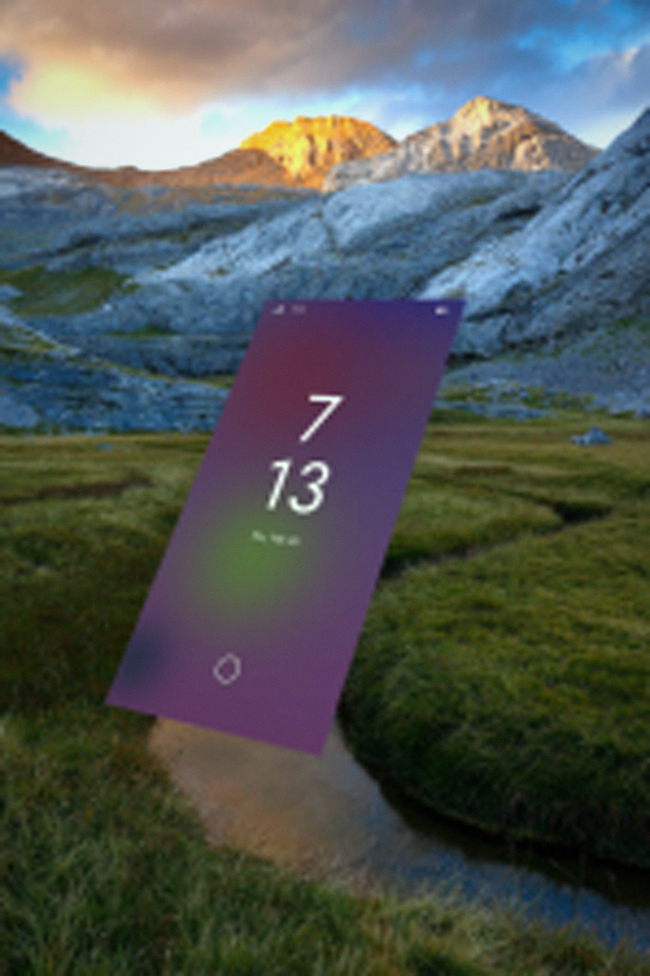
7:13
